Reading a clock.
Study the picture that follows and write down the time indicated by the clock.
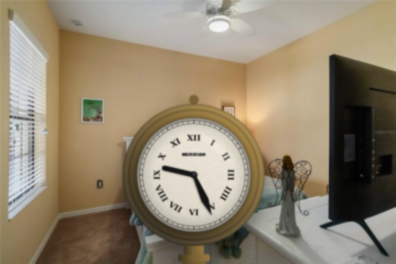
9:26
